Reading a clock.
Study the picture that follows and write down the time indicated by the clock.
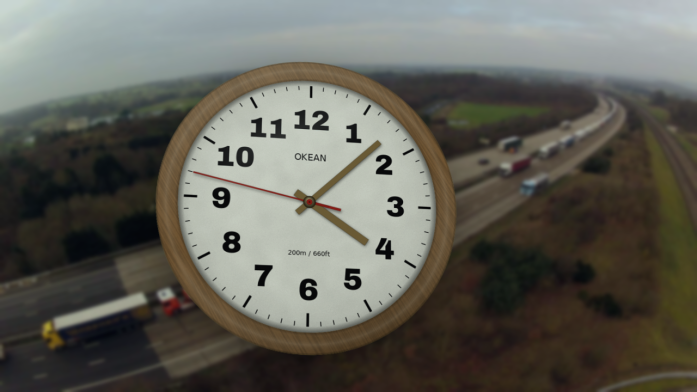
4:07:47
